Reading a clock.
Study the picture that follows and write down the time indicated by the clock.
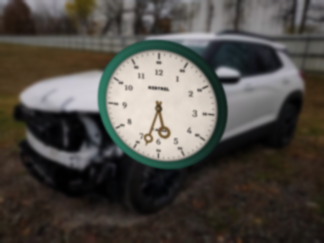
5:33
